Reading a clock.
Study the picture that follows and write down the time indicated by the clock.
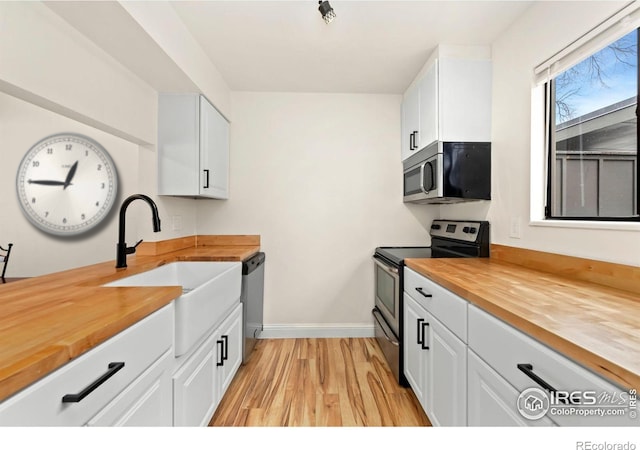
12:45
